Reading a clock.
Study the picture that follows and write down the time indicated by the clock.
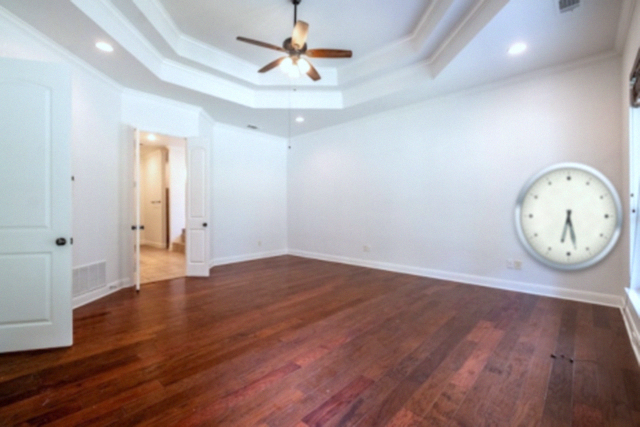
6:28
